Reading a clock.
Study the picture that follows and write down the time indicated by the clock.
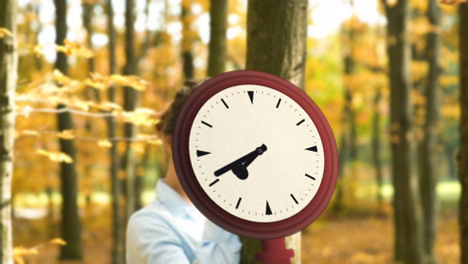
7:41
